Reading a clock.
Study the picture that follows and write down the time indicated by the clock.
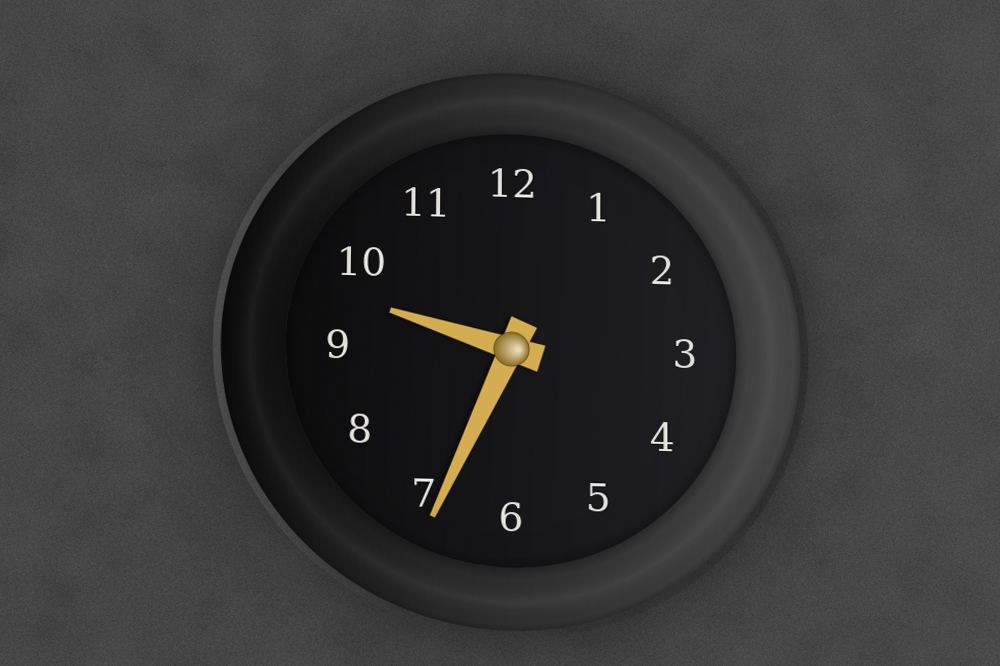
9:34
